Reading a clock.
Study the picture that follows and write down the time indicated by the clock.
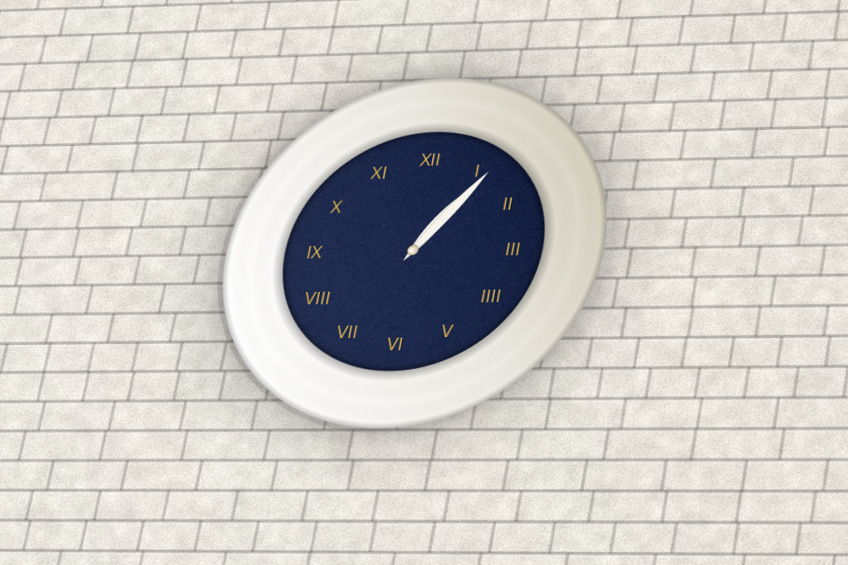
1:06
